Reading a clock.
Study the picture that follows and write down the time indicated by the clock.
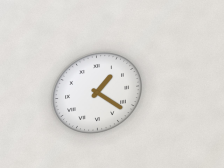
1:22
